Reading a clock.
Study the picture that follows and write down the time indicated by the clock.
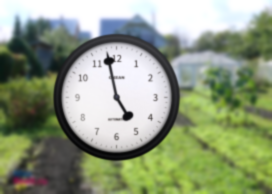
4:58
